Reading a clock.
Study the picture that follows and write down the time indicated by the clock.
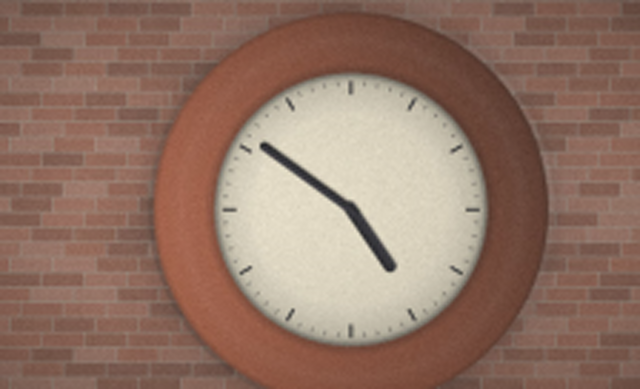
4:51
